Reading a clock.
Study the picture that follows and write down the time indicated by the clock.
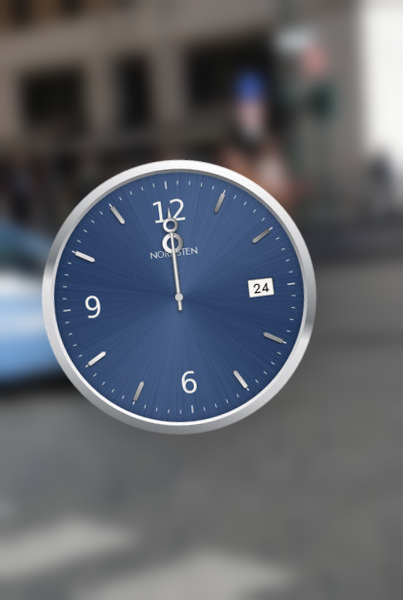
12:00
